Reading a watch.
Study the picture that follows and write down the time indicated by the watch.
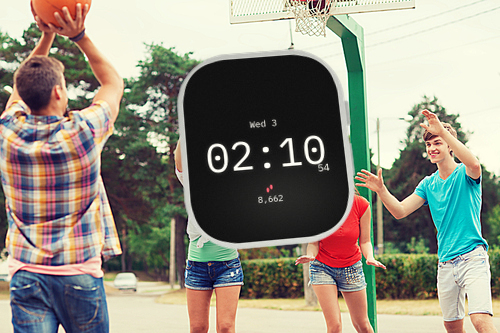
2:10:54
